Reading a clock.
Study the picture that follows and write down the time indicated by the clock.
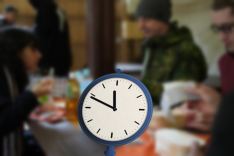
11:49
